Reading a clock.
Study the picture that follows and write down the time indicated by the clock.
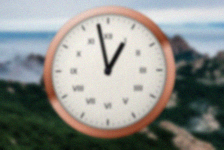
12:58
